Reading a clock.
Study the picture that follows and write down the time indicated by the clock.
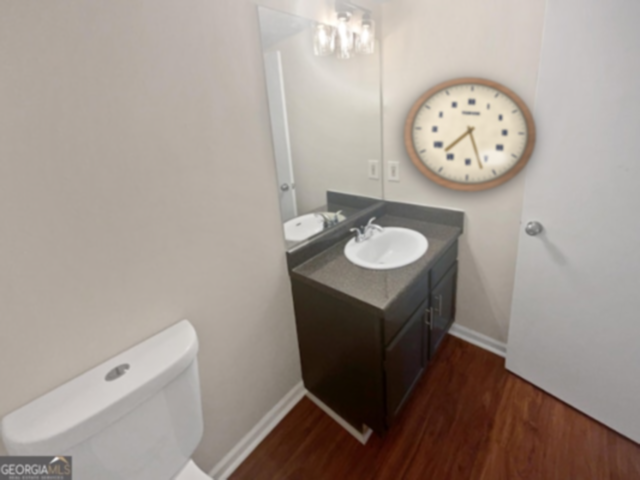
7:27
